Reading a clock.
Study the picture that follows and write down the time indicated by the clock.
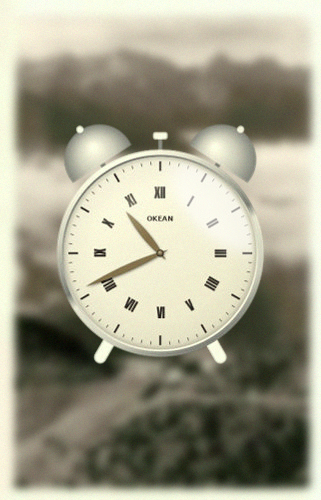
10:41
